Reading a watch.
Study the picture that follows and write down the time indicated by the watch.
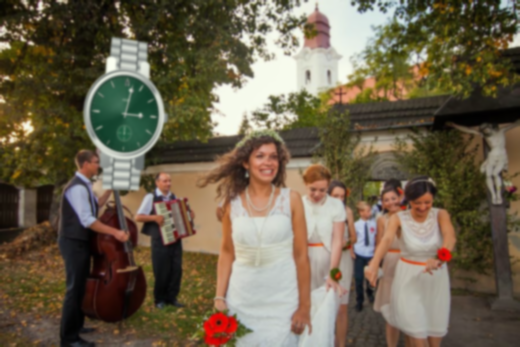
3:02
